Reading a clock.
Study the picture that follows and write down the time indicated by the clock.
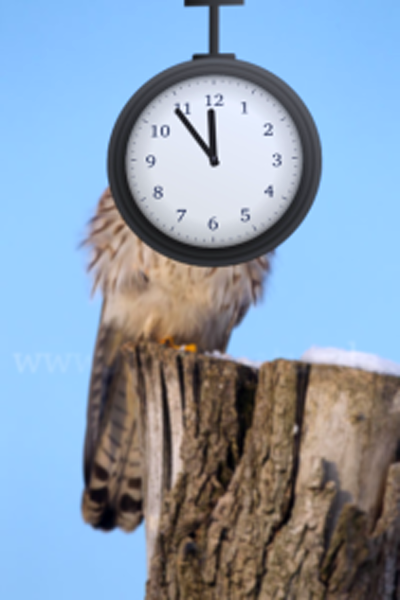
11:54
